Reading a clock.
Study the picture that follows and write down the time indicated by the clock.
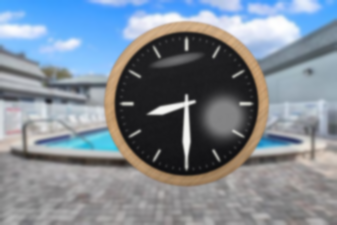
8:30
